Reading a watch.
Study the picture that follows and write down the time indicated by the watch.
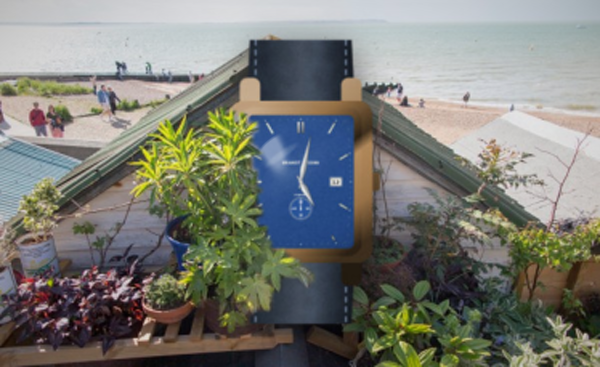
5:02
